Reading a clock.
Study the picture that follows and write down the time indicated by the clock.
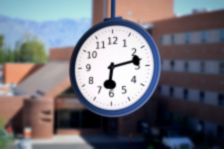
6:13
